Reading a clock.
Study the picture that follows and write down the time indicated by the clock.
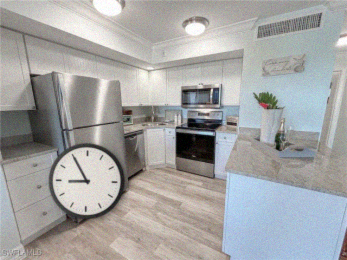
8:55
